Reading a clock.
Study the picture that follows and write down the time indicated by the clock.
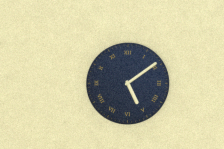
5:09
